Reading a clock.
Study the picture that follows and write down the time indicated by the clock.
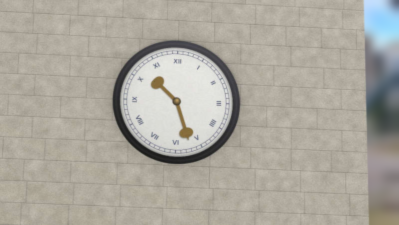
10:27
